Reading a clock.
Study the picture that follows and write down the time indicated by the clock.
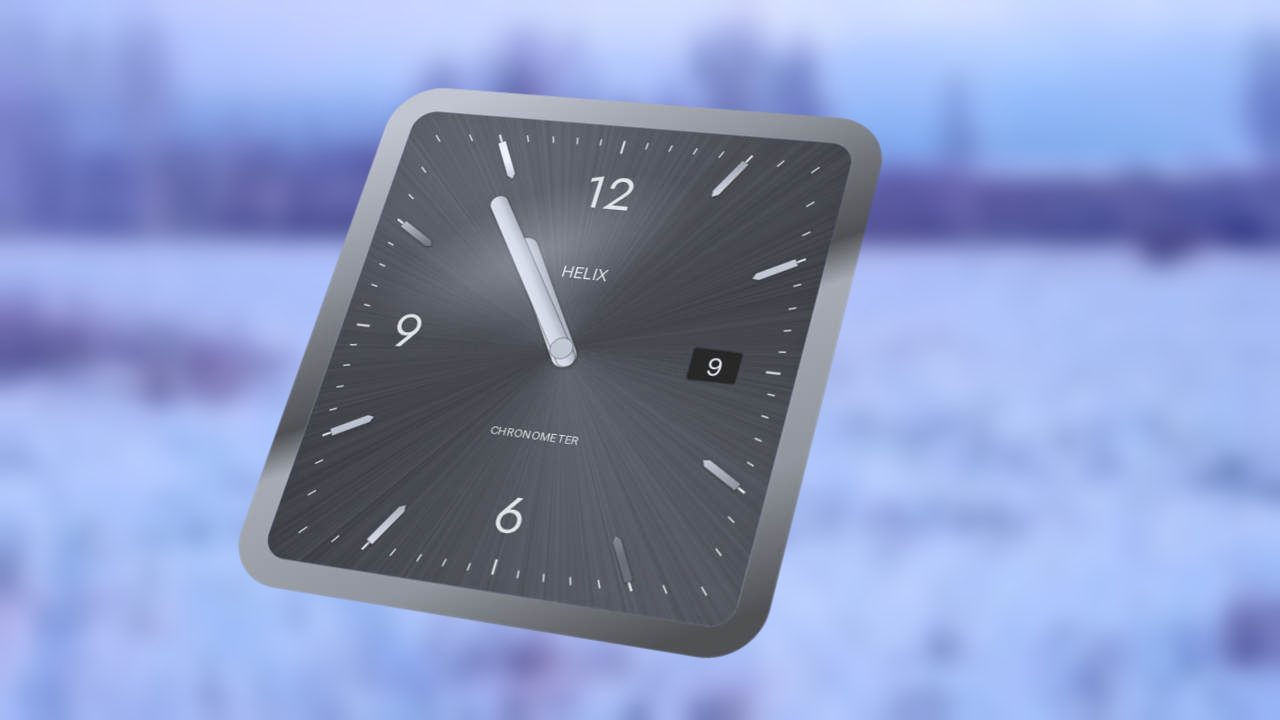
10:54
